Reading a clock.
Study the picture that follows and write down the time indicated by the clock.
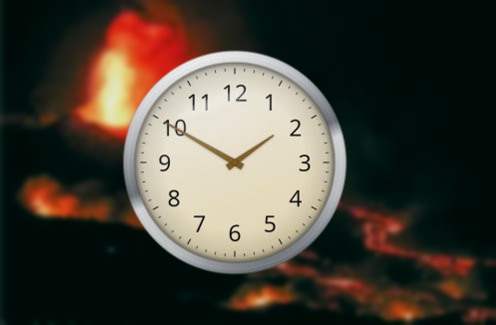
1:50
